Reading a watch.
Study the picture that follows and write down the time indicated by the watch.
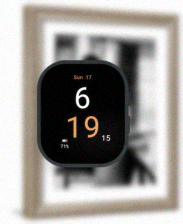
6:19:15
